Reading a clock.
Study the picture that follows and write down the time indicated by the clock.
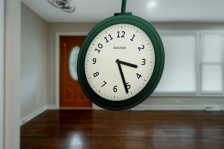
3:26
